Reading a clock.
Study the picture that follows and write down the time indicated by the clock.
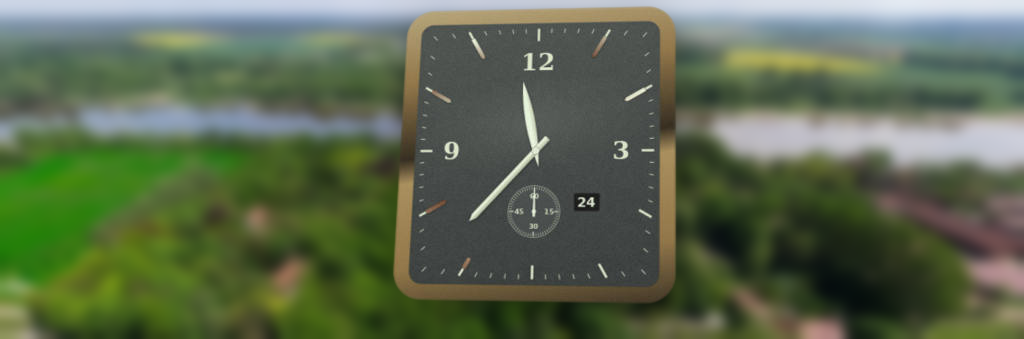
11:37
